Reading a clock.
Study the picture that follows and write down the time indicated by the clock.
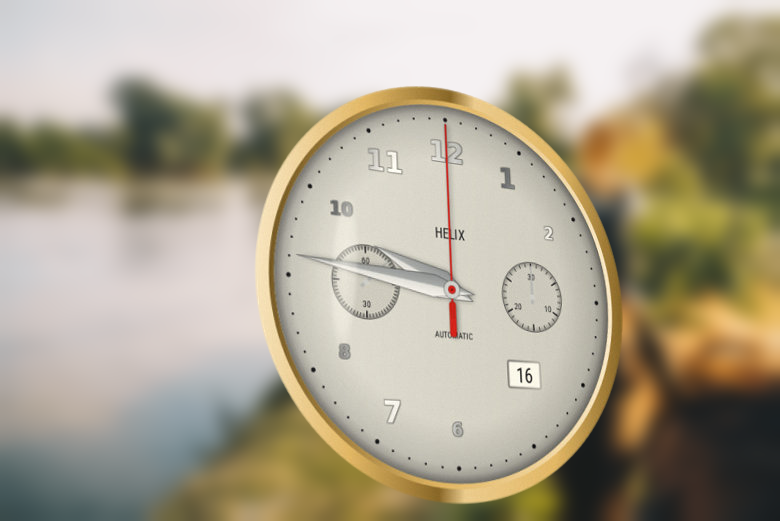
9:46:08
